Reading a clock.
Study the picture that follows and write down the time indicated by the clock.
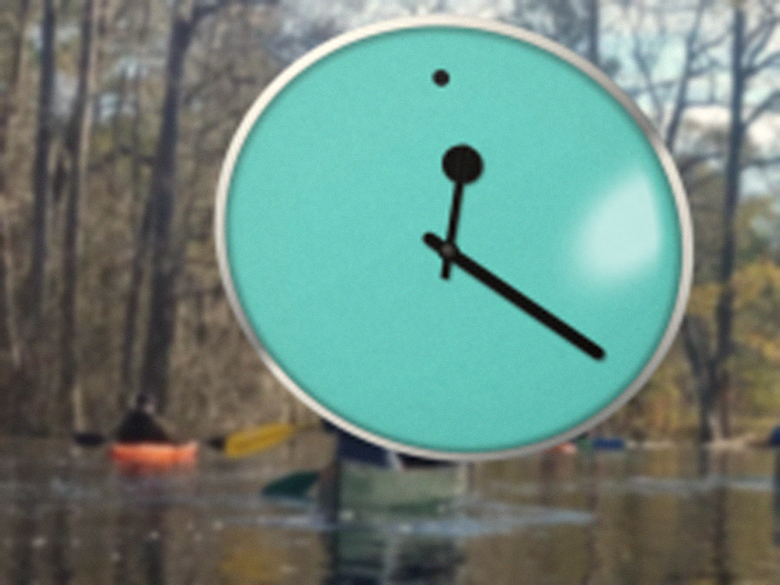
12:21
